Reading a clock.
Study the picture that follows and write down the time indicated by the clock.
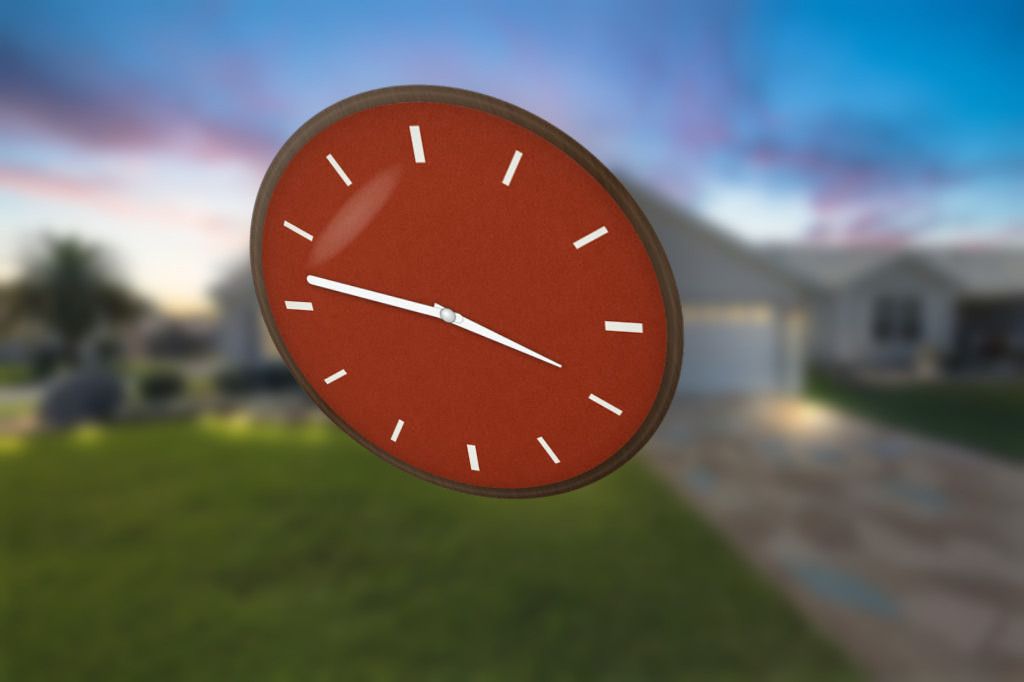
3:47
